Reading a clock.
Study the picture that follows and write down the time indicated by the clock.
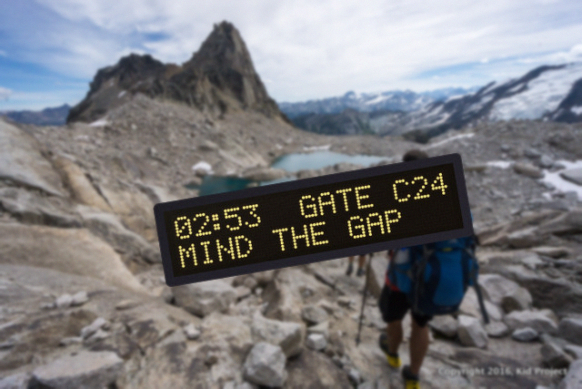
2:53
